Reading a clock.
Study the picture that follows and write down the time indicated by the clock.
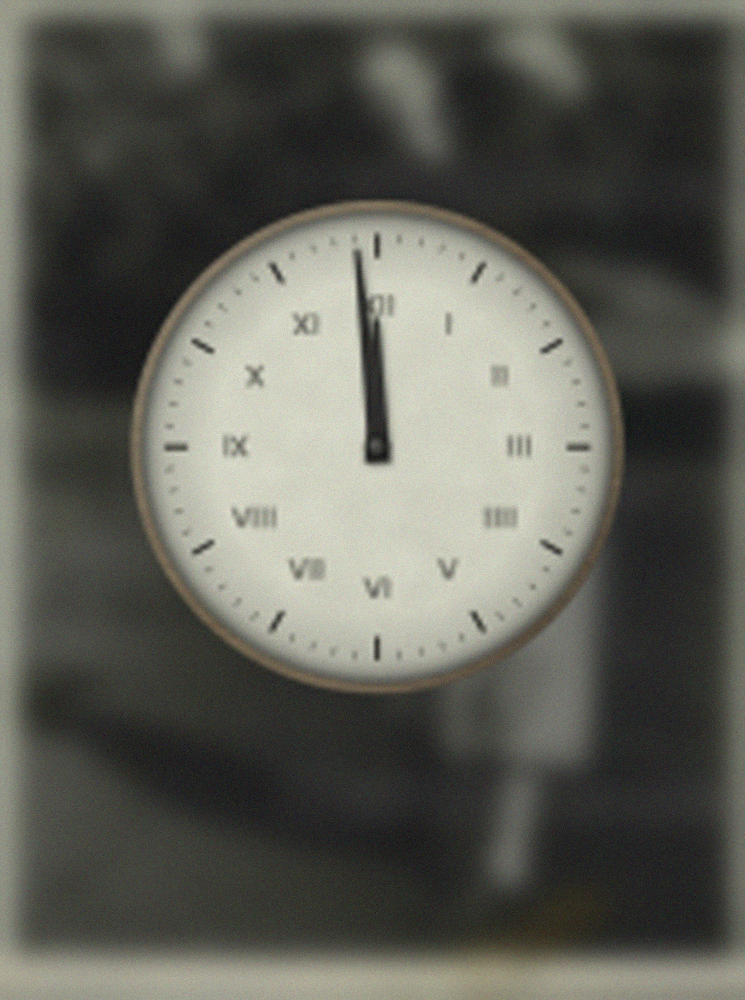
11:59
